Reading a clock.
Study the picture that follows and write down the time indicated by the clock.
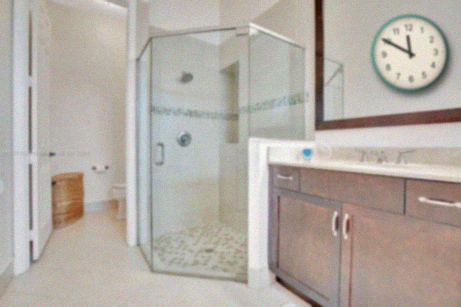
11:50
